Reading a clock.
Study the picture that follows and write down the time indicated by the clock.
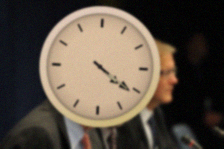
4:21
